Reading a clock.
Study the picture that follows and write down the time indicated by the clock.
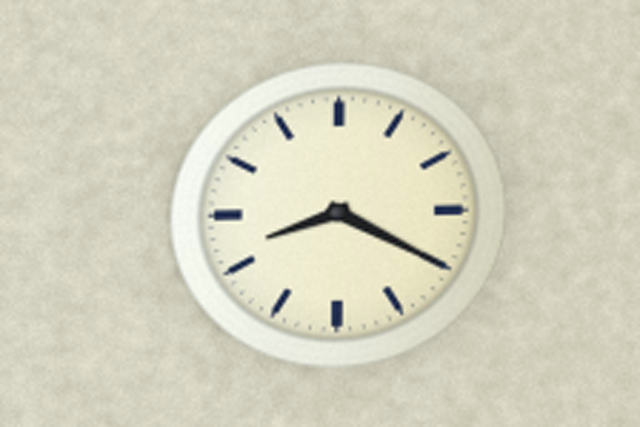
8:20
